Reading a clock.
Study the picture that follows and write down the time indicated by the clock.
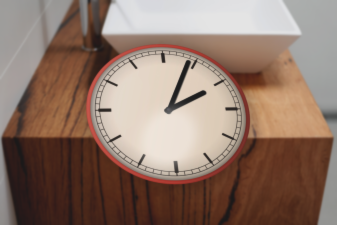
2:04
